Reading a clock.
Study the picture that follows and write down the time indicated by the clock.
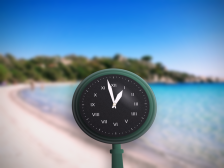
12:58
